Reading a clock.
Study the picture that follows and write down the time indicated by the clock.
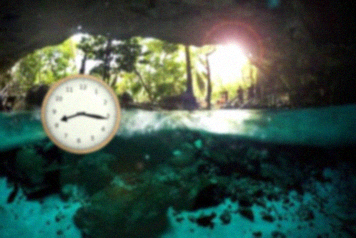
8:16
